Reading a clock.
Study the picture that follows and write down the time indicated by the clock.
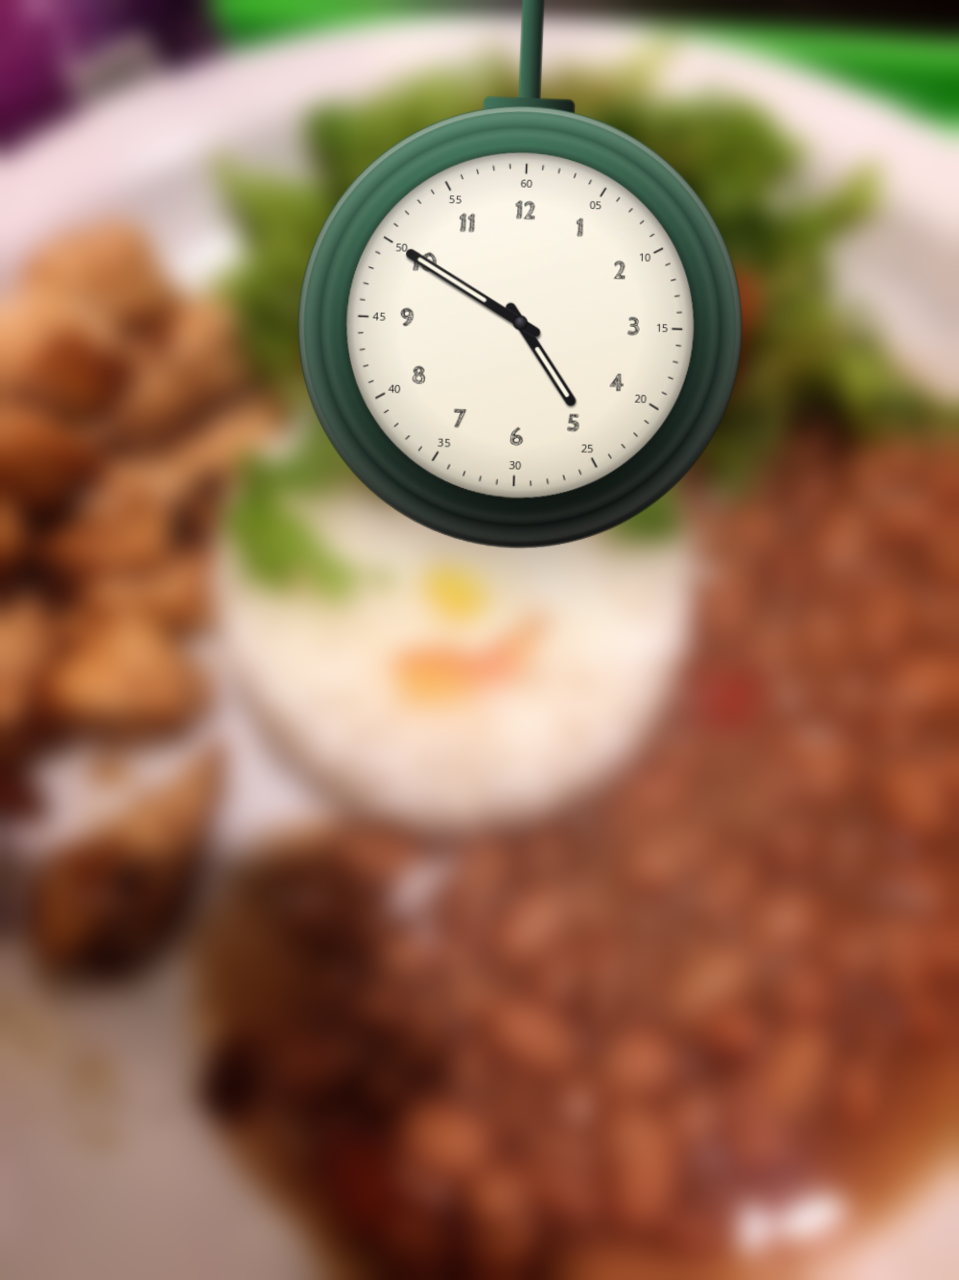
4:50
